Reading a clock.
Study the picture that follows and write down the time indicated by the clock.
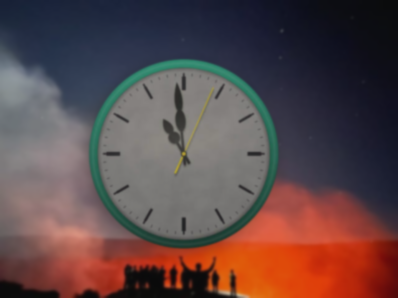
10:59:04
